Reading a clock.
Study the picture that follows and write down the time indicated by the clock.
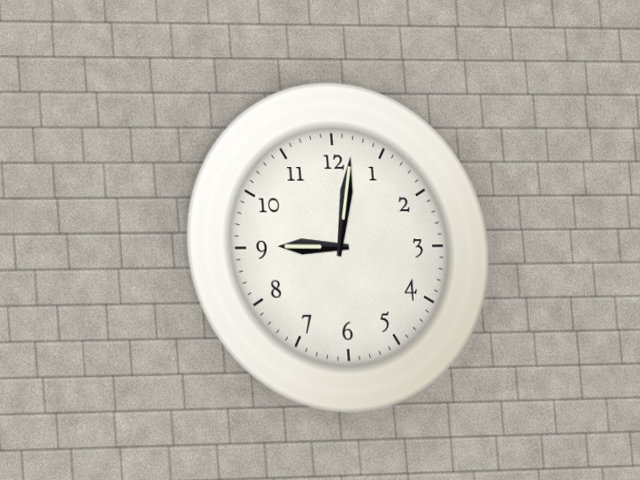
9:02
